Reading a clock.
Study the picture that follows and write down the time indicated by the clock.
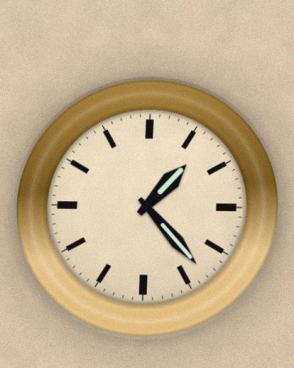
1:23
